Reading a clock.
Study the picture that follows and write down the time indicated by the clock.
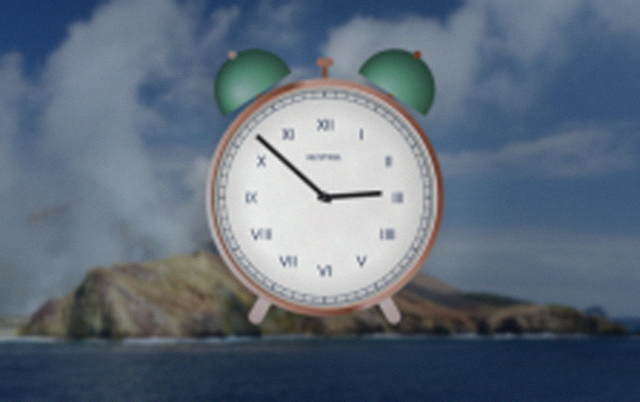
2:52
